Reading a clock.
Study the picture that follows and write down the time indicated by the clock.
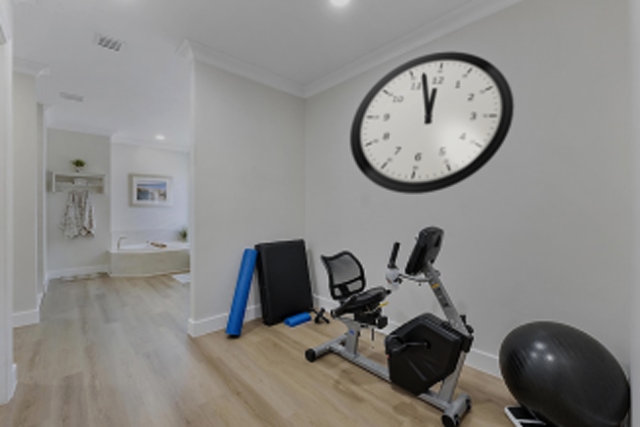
11:57
